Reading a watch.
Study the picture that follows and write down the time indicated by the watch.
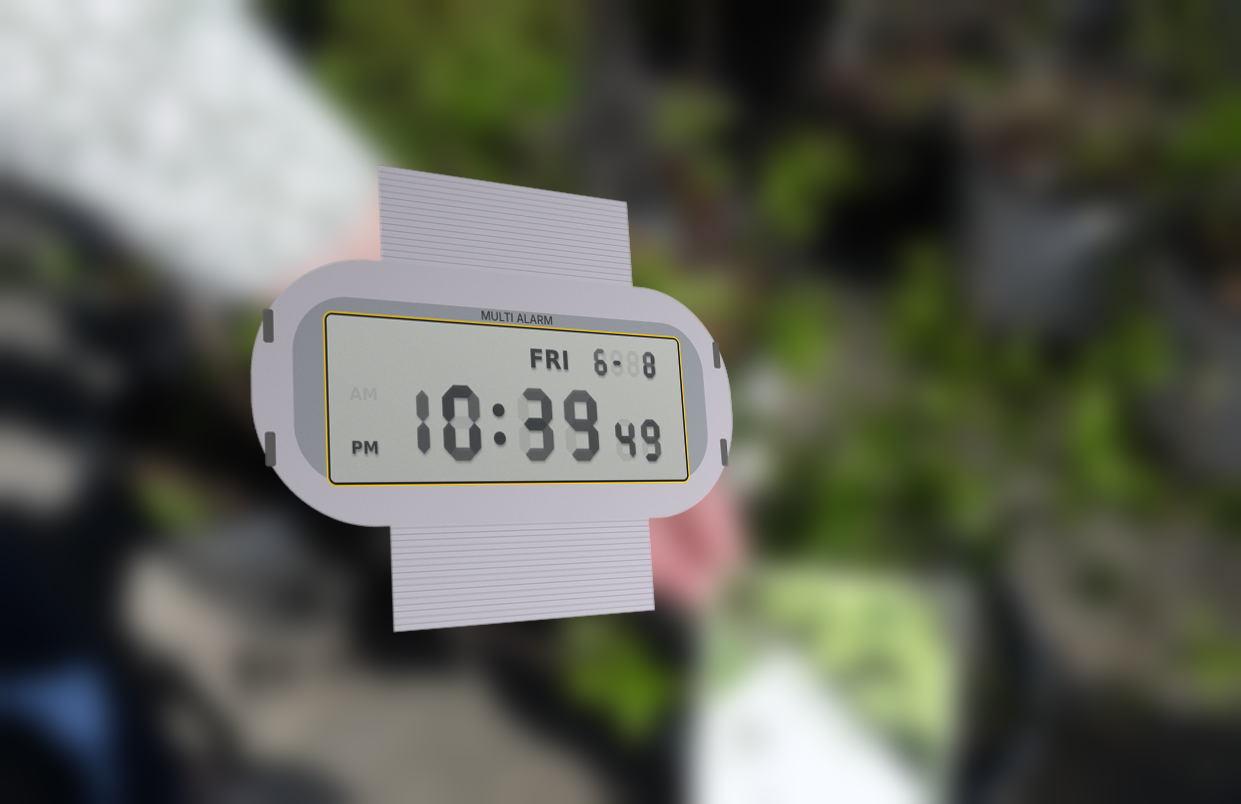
10:39:49
